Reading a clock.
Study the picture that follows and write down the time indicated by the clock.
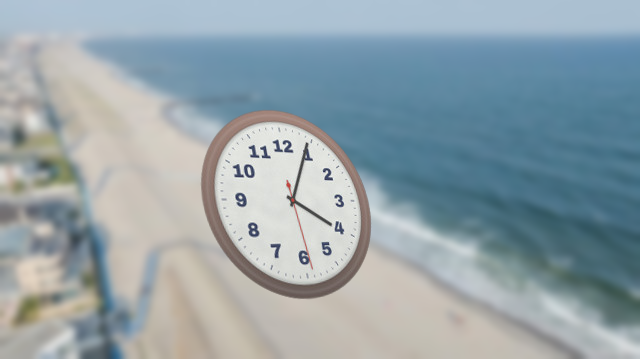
4:04:29
